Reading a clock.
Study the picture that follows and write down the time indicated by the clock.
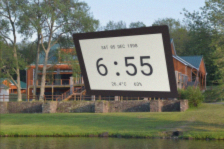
6:55
